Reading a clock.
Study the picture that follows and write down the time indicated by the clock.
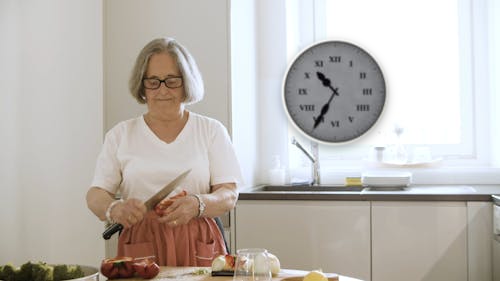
10:35
